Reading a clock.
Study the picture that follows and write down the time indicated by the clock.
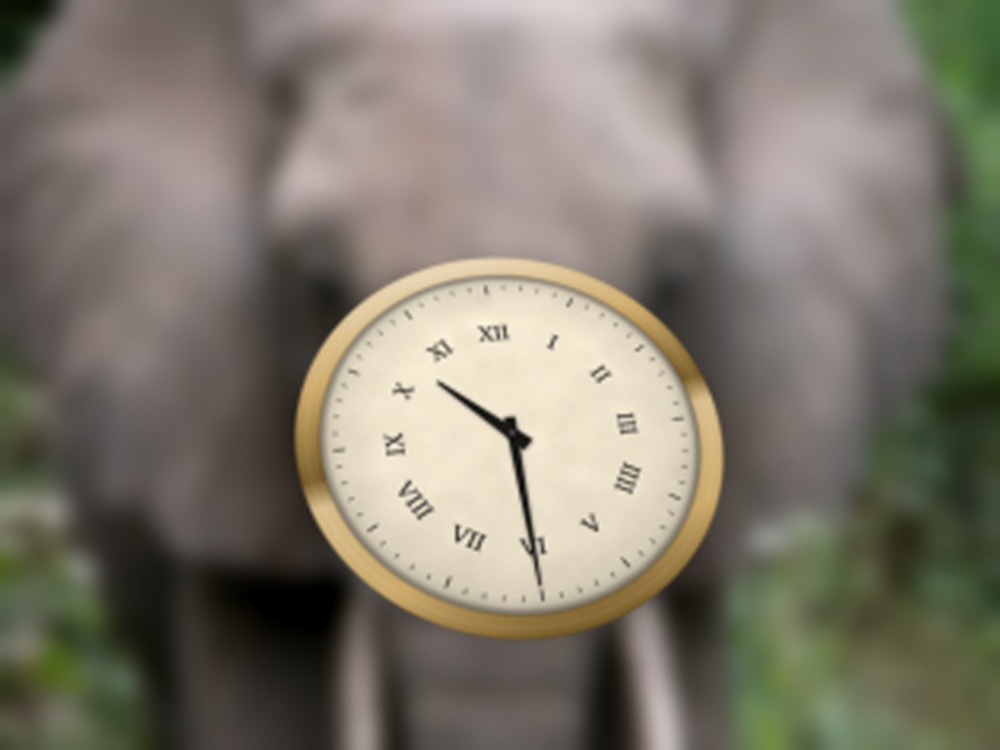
10:30
